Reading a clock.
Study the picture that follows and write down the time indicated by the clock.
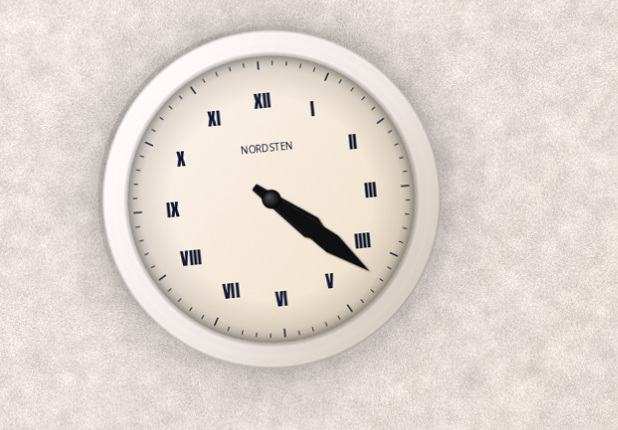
4:22
